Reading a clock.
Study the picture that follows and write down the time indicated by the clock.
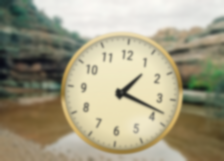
1:18
